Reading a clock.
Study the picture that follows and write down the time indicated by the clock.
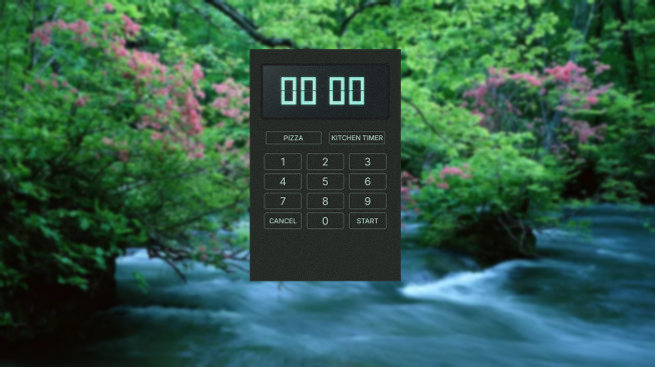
0:00
